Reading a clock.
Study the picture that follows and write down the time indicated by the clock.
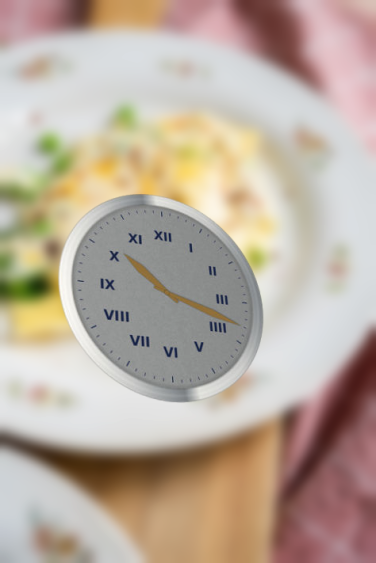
10:18
